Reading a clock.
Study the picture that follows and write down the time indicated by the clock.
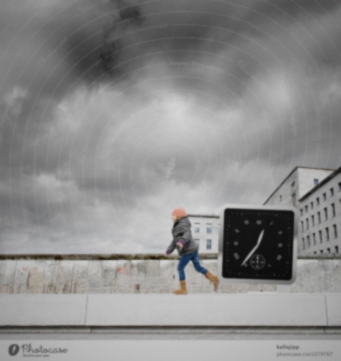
12:36
